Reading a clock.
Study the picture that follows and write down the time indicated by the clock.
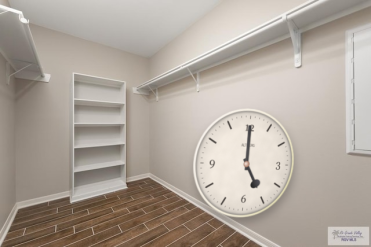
5:00
